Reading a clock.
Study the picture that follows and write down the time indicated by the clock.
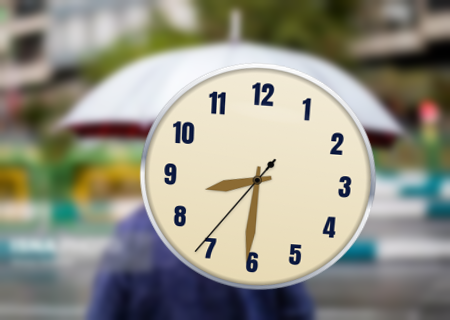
8:30:36
